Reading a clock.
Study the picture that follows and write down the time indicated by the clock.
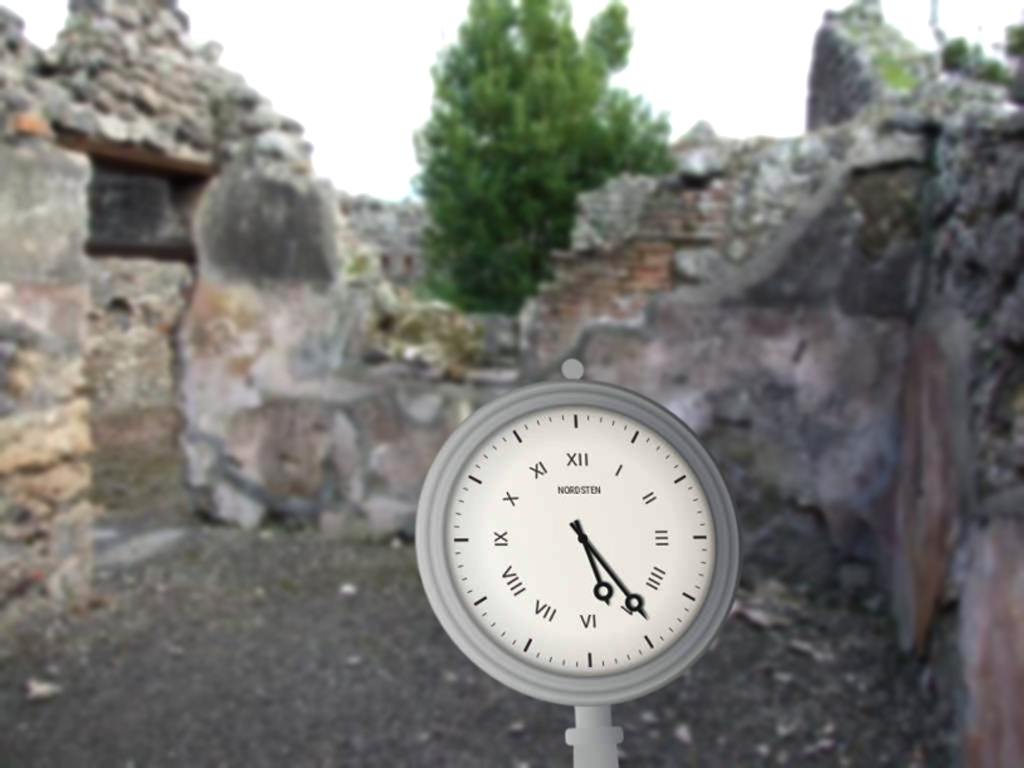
5:24
